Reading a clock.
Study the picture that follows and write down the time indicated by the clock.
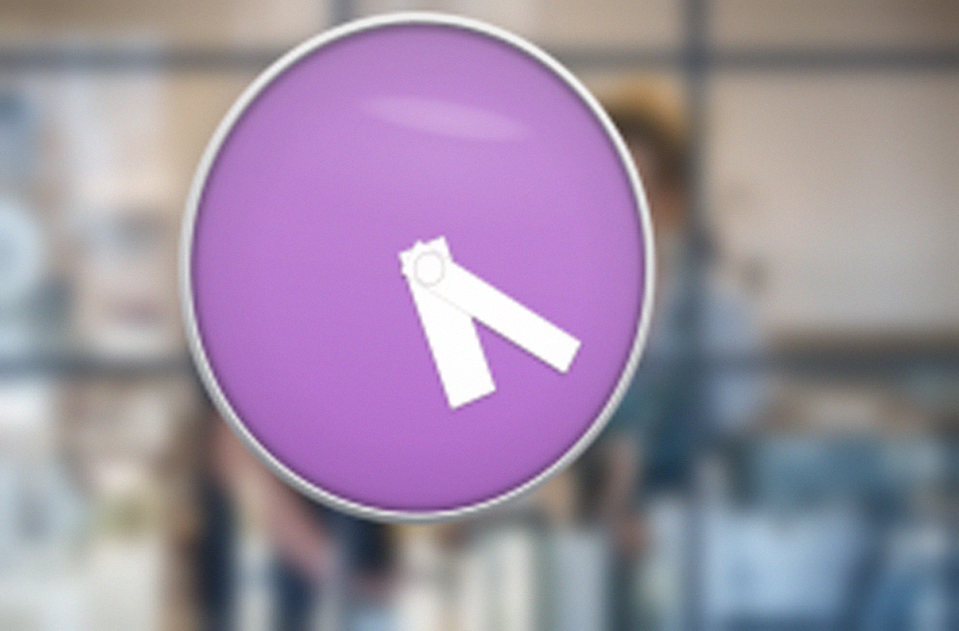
5:20
